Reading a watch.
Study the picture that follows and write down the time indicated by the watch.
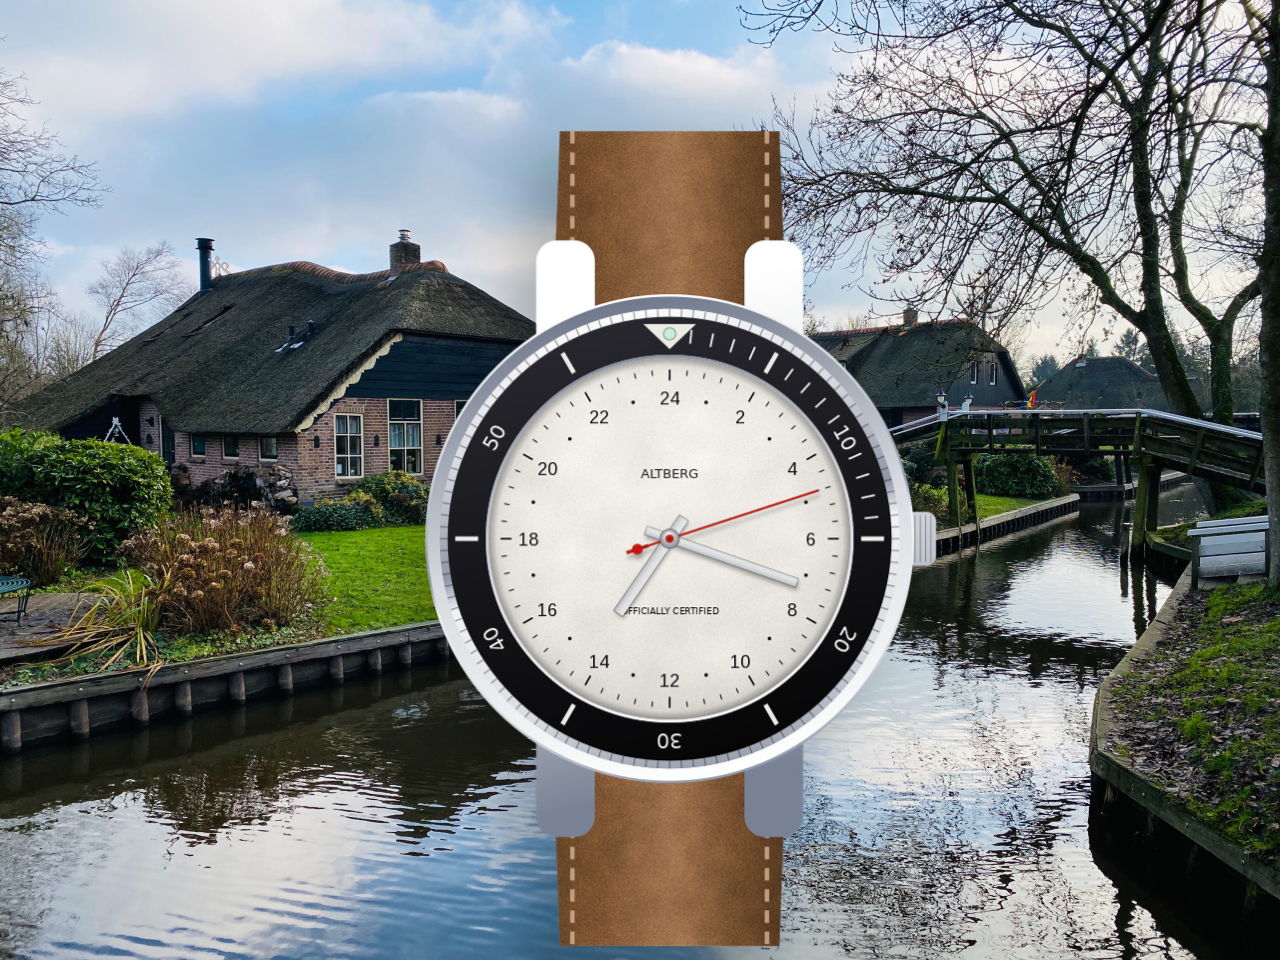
14:18:12
